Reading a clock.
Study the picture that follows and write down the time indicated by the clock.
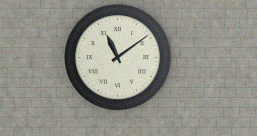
11:09
